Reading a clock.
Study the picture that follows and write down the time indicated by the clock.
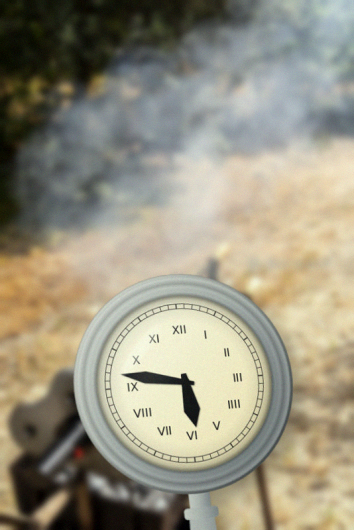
5:47
